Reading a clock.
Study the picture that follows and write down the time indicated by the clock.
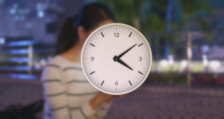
4:09
